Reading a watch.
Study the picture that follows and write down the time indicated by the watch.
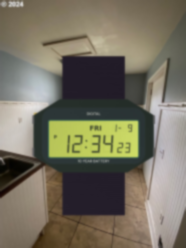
12:34
